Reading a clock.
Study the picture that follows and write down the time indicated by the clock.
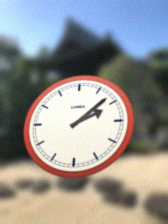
2:08
